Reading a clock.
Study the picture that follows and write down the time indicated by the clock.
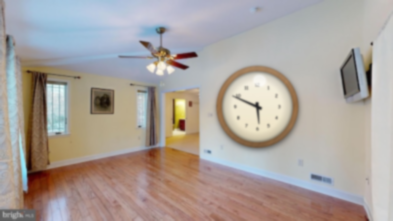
5:49
